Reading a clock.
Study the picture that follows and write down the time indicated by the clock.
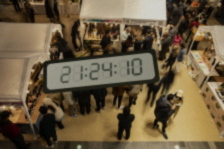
21:24:10
